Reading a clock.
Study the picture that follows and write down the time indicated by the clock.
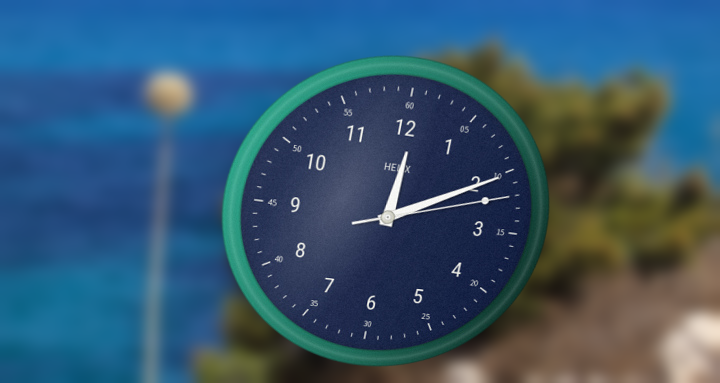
12:10:12
